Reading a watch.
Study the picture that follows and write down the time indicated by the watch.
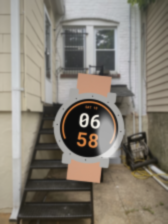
6:58
